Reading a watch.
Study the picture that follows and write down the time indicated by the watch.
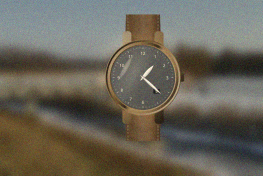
1:22
